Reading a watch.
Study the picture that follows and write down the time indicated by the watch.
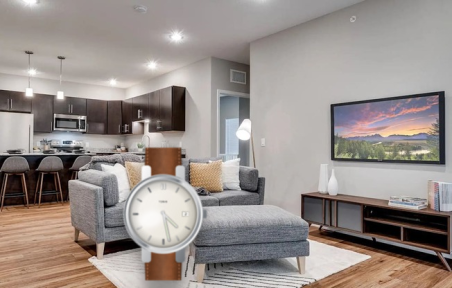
4:28
